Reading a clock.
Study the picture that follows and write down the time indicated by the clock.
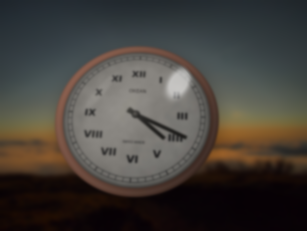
4:19
